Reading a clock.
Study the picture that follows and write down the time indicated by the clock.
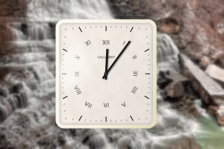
12:06
